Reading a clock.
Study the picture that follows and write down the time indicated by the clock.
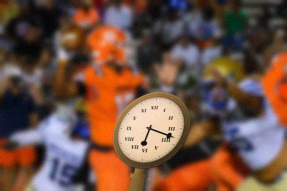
6:18
